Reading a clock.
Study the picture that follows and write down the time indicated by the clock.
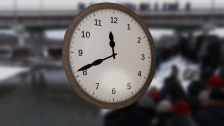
11:41
